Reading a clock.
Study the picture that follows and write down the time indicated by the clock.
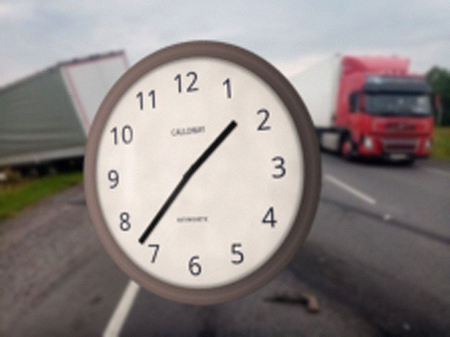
1:37
